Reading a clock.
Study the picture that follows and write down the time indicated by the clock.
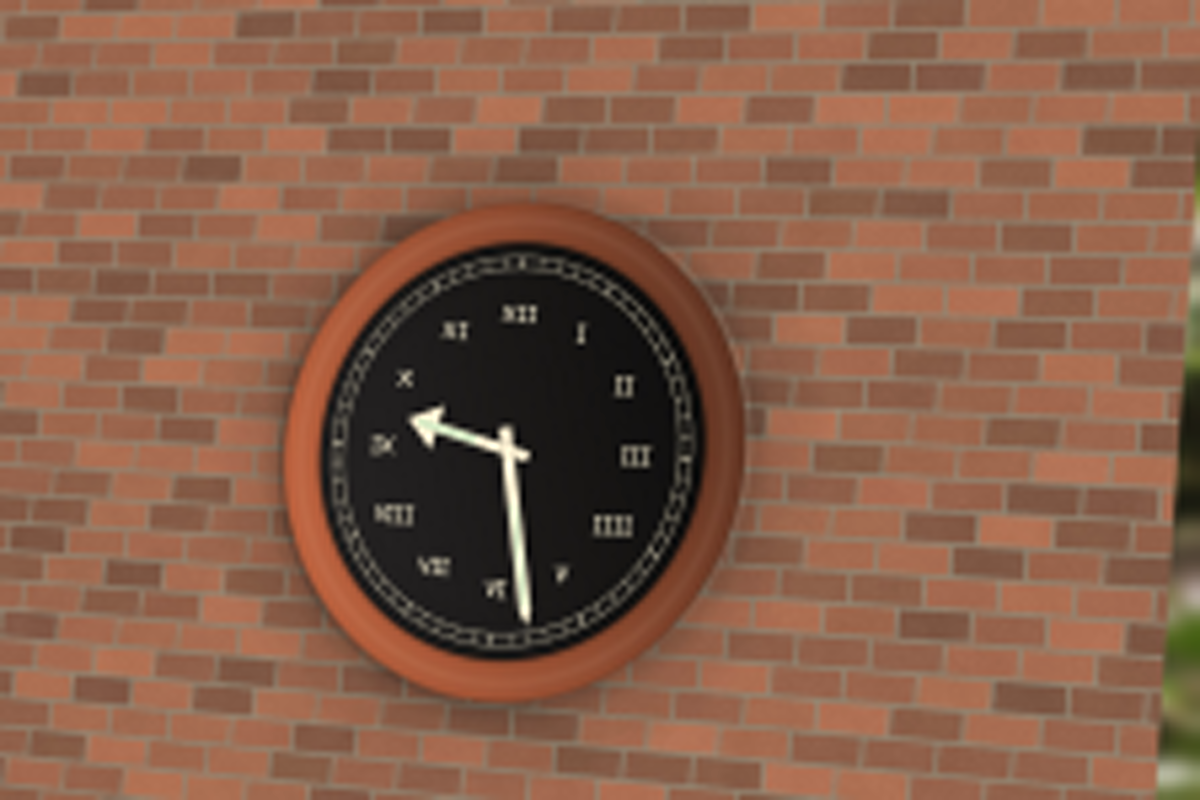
9:28
